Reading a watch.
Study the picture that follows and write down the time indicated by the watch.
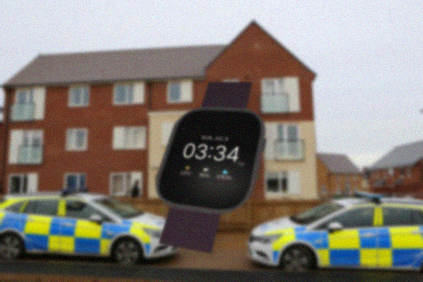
3:34
